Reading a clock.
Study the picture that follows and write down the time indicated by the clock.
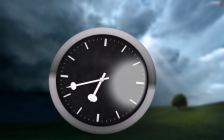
6:42
